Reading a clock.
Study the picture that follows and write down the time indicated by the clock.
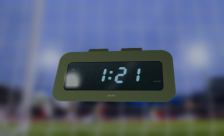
1:21
